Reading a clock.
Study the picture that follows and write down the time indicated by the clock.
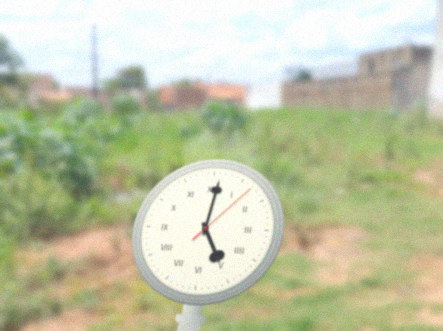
5:01:07
